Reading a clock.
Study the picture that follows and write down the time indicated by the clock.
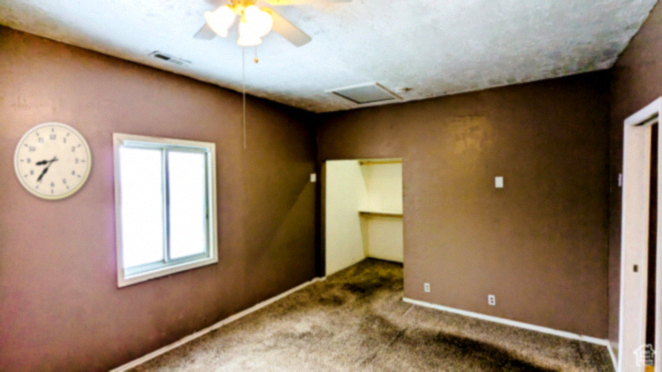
8:36
